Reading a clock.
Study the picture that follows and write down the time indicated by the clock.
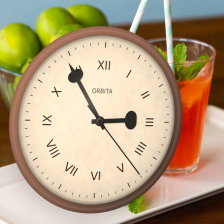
2:54:23
